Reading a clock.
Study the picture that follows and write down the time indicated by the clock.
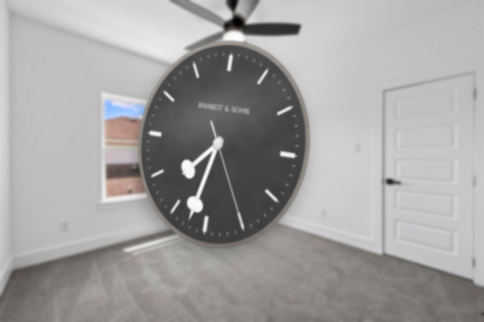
7:32:25
